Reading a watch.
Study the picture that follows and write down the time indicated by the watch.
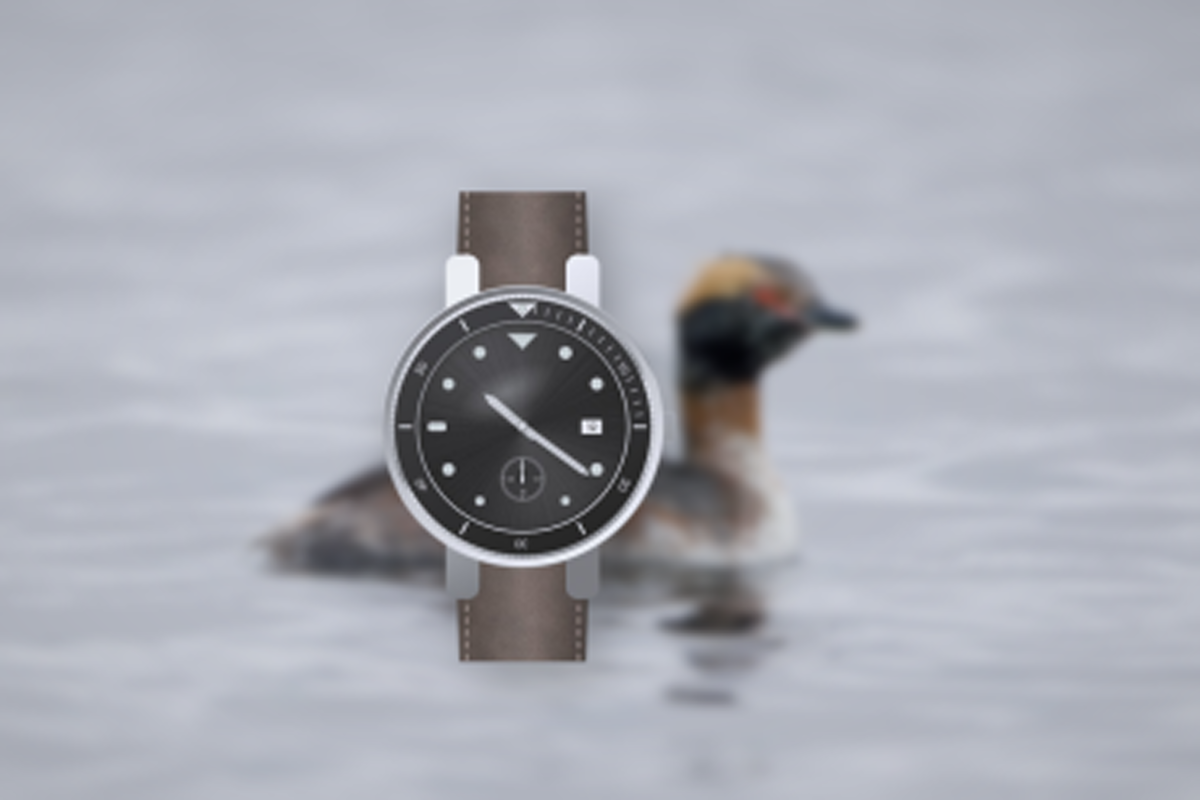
10:21
